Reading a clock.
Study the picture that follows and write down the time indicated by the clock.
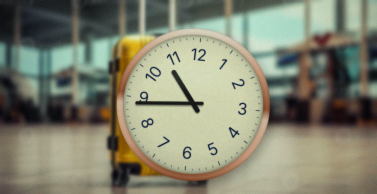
10:44
